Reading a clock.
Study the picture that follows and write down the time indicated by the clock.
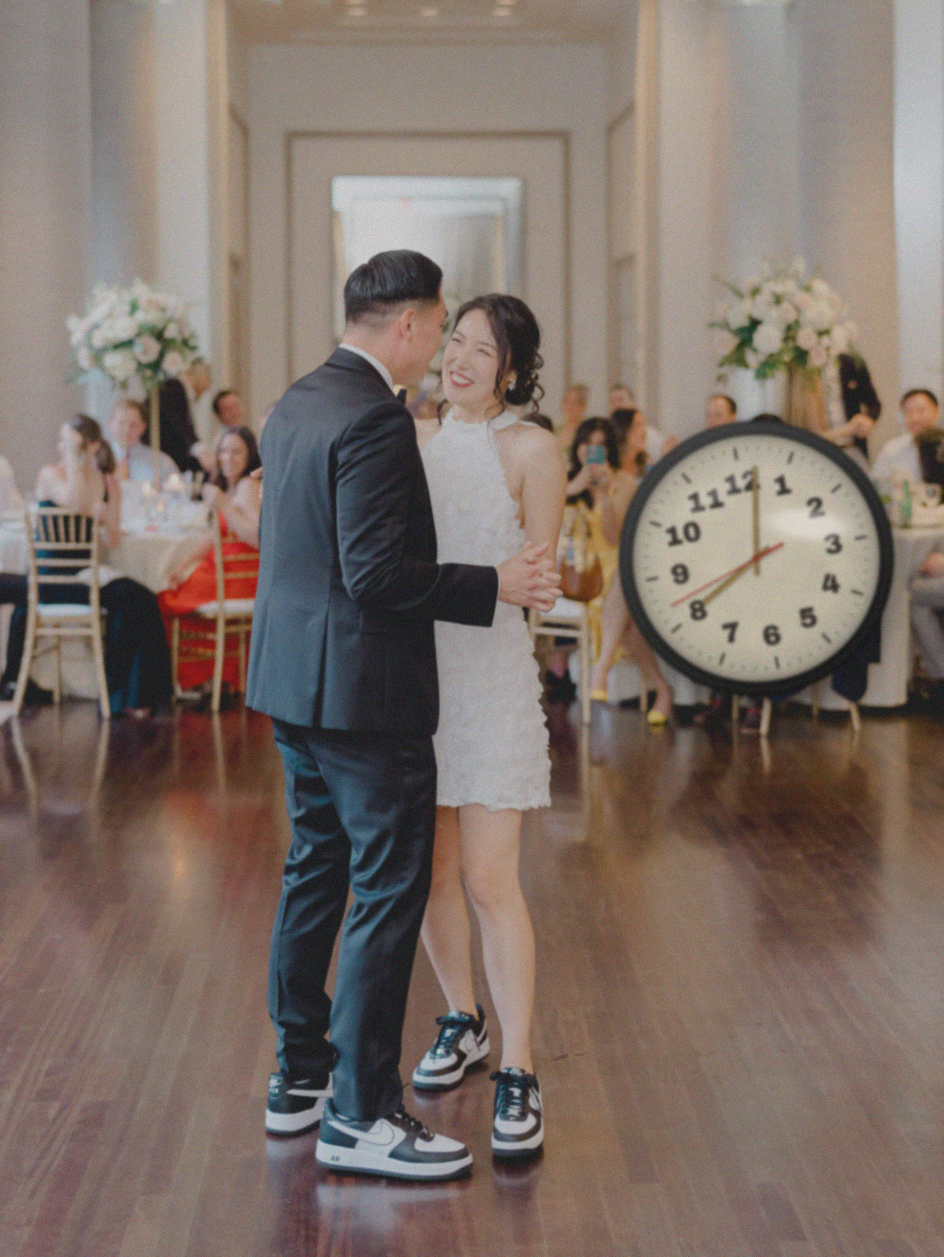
8:01:42
